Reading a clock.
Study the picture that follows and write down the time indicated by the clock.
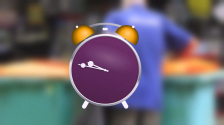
9:47
